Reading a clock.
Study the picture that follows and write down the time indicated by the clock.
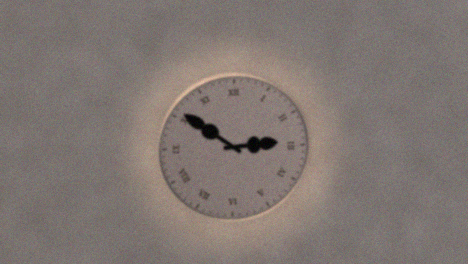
2:51
